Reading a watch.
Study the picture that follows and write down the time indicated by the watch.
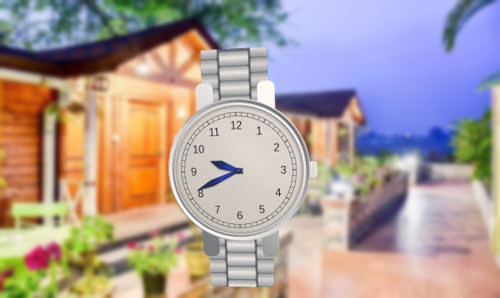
9:41
